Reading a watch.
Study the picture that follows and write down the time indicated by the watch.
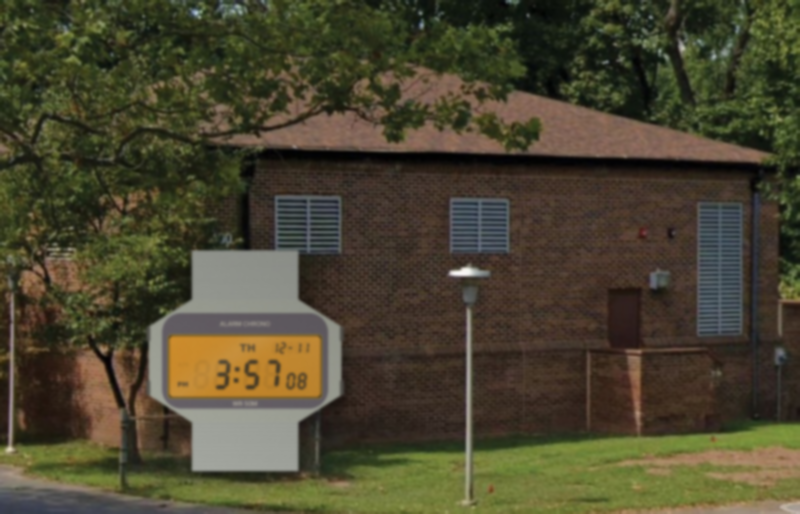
3:57:08
